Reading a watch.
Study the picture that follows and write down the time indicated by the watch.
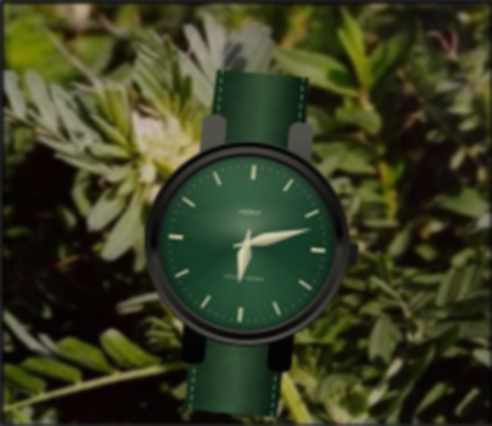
6:12
